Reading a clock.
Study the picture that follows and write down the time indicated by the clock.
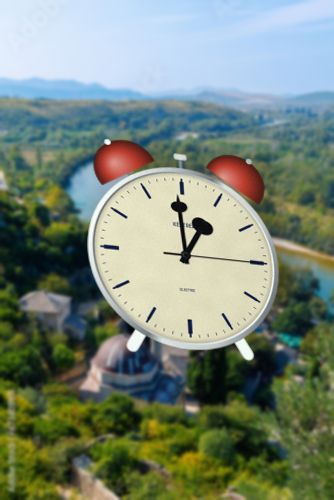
12:59:15
